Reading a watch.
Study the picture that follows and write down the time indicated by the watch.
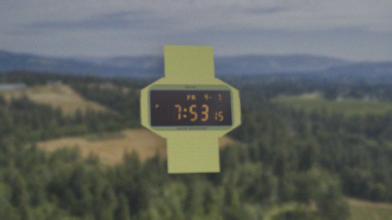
7:53:15
